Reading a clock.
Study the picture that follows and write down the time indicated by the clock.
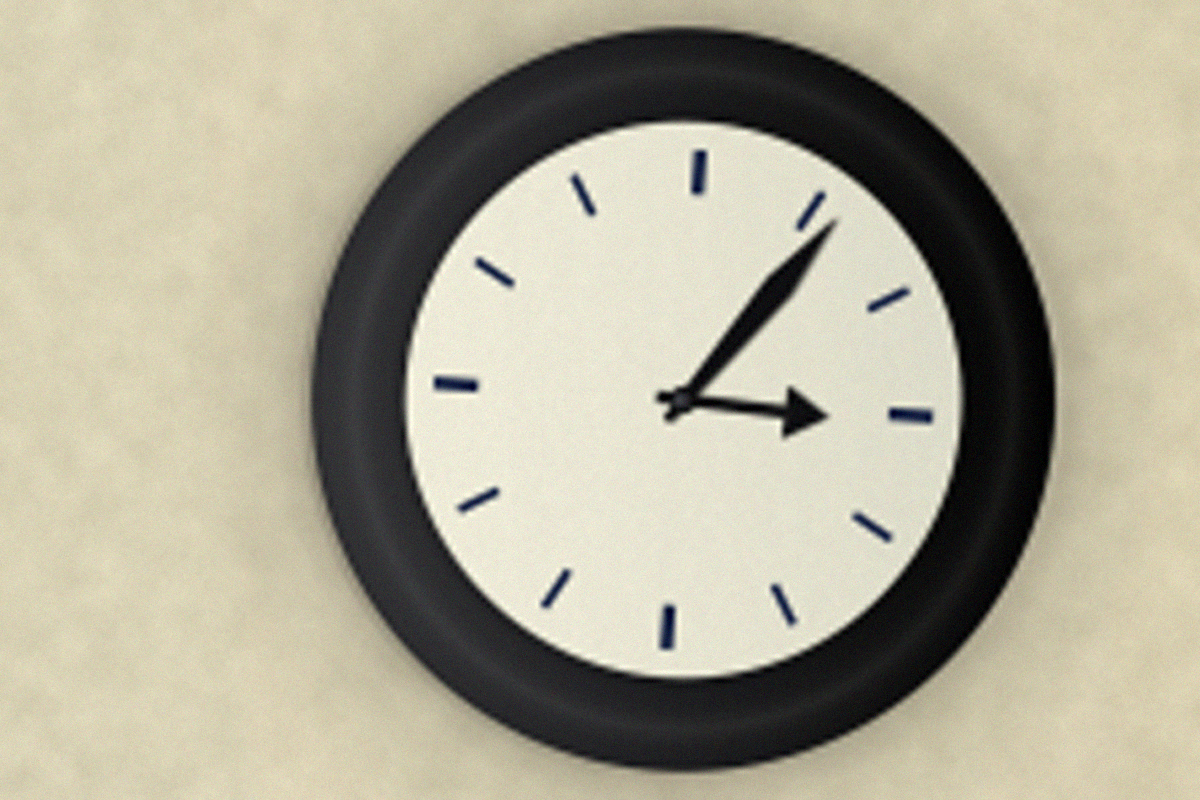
3:06
